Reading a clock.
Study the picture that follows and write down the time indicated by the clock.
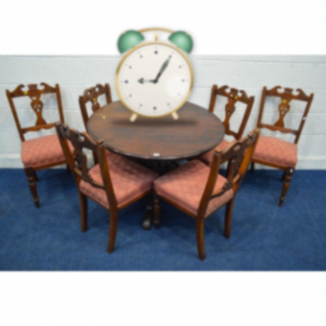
9:05
